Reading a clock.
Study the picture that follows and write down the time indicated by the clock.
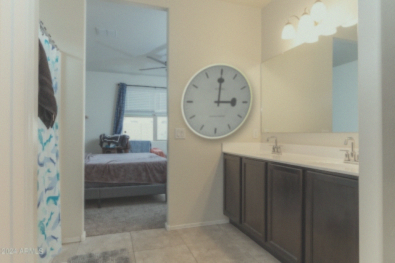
3:00
